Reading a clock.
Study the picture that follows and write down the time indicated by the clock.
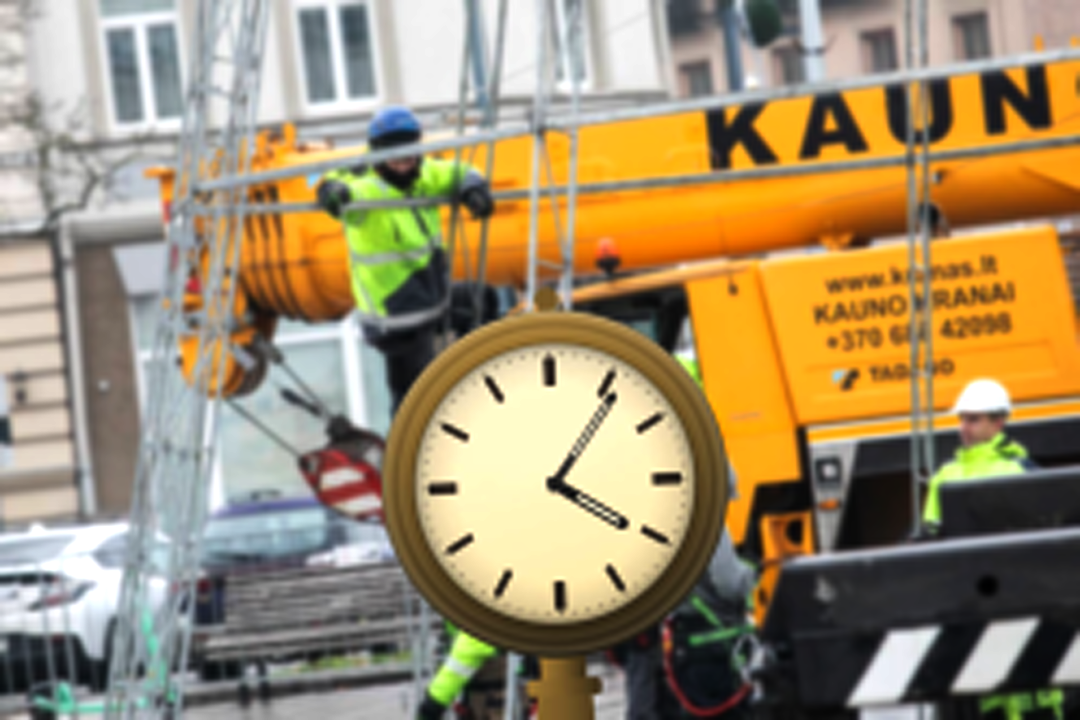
4:06
